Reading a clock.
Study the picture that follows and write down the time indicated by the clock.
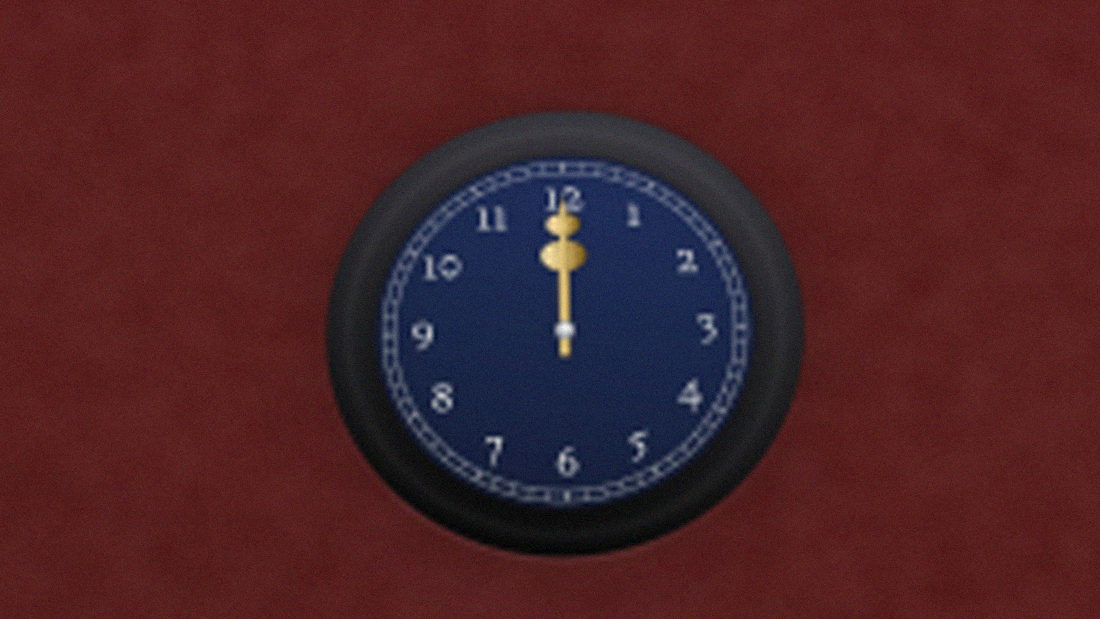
12:00
